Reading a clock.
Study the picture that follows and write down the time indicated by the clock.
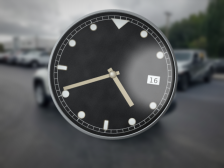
4:41
